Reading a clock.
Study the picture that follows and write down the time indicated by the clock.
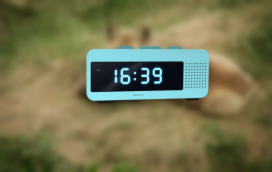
16:39
